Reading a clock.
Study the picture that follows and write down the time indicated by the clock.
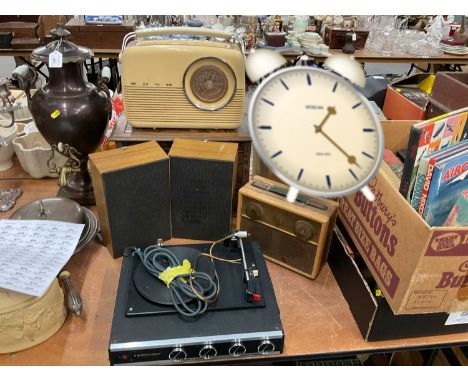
1:23
